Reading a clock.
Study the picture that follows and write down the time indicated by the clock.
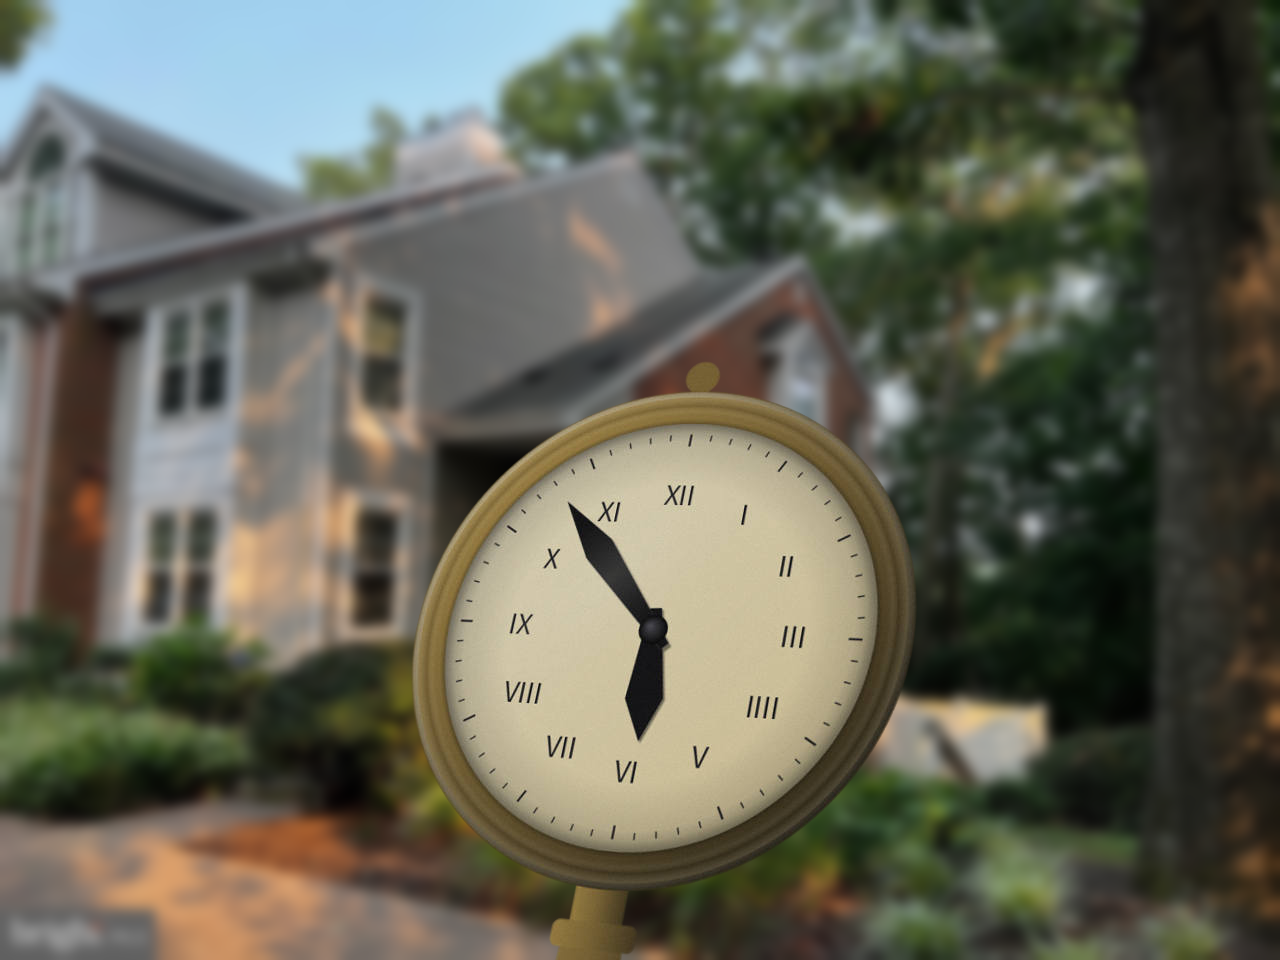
5:53
